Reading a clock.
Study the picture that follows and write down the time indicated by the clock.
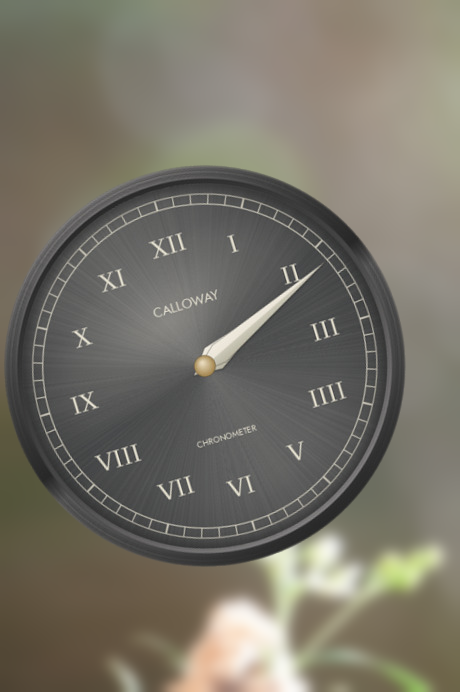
2:11
